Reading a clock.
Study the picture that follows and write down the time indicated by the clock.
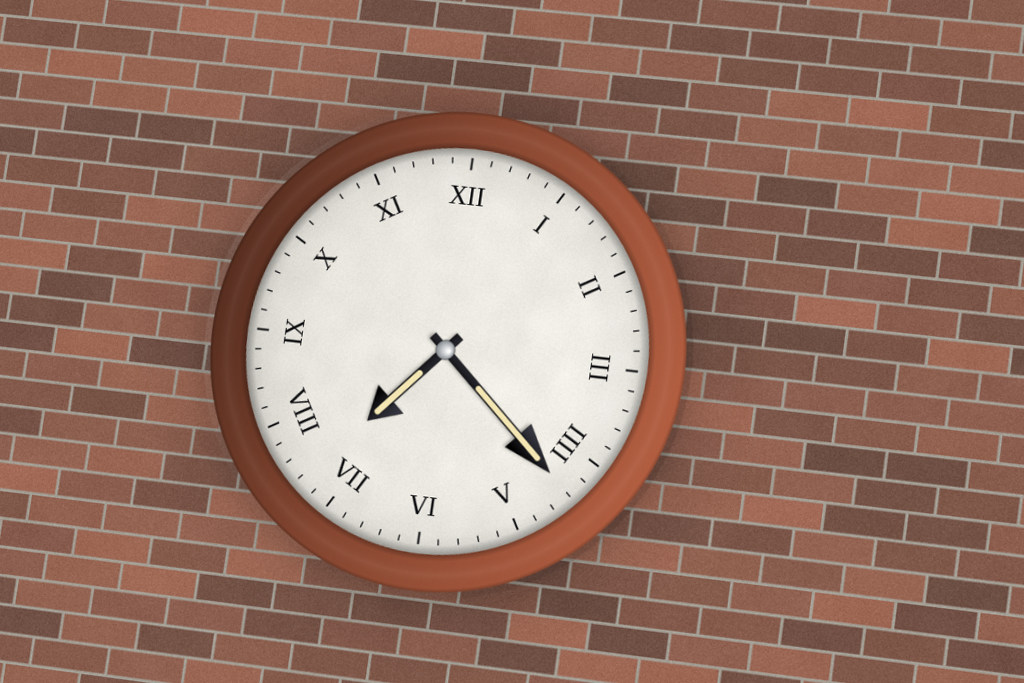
7:22
